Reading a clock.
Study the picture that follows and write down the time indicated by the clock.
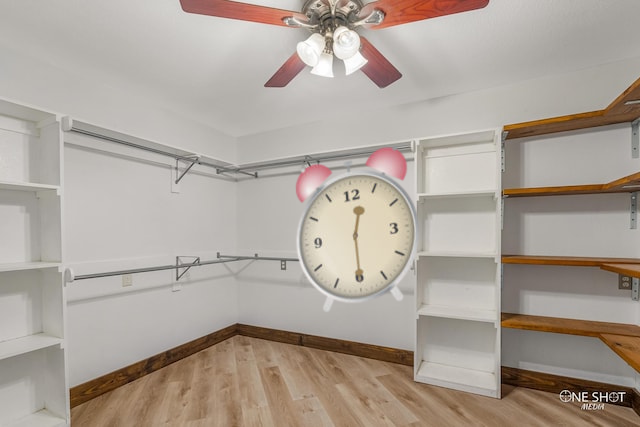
12:30
